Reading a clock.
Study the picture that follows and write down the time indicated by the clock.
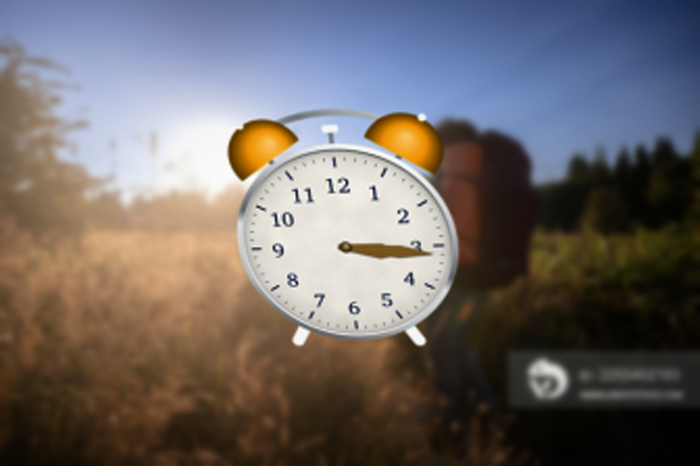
3:16
